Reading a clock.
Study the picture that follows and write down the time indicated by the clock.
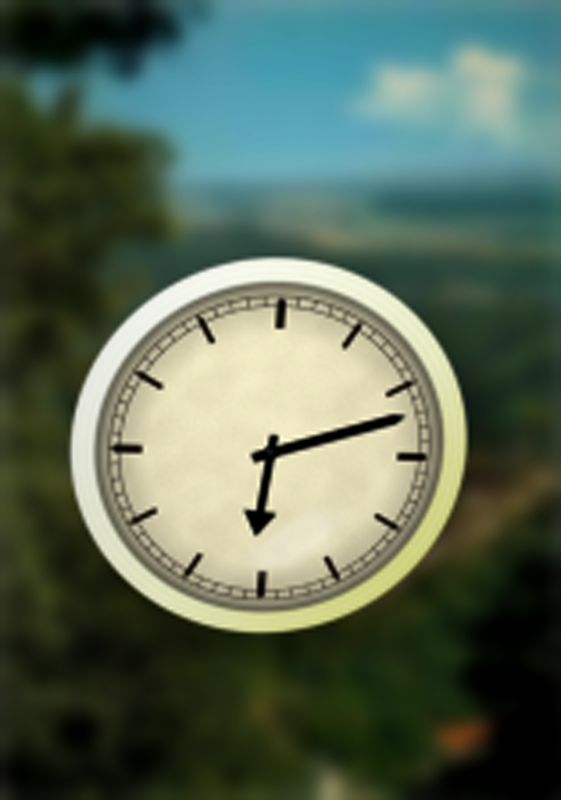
6:12
